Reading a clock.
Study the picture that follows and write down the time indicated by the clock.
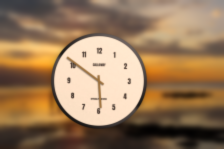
5:51
